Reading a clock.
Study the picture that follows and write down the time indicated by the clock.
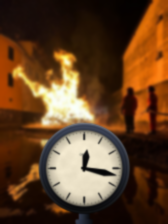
12:17
